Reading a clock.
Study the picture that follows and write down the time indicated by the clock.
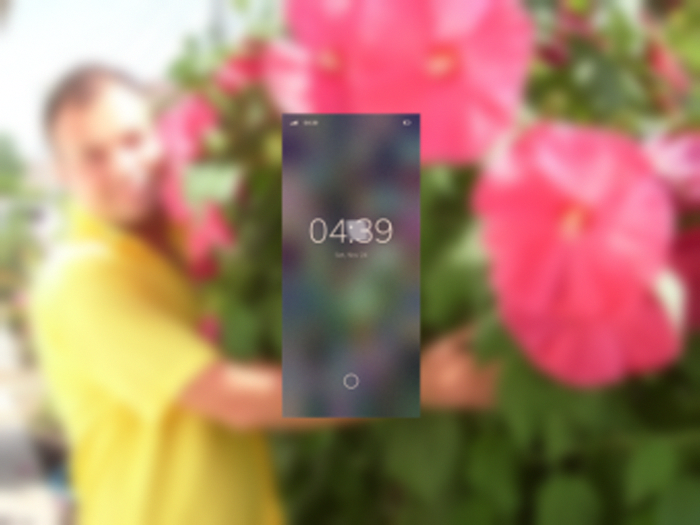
4:39
